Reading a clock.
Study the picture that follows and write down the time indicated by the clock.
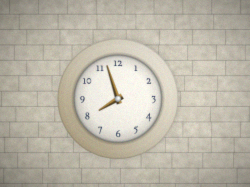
7:57
